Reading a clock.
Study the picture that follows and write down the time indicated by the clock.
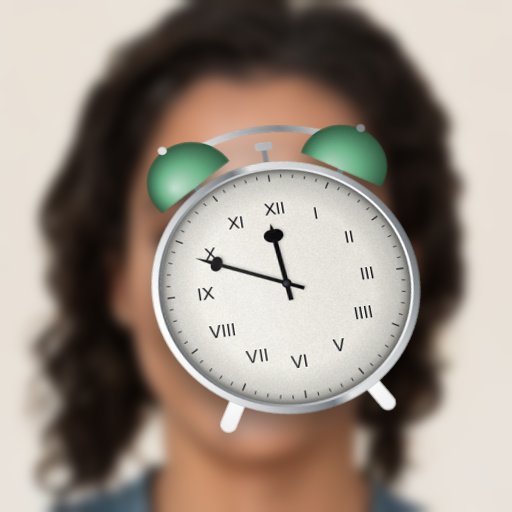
11:49
